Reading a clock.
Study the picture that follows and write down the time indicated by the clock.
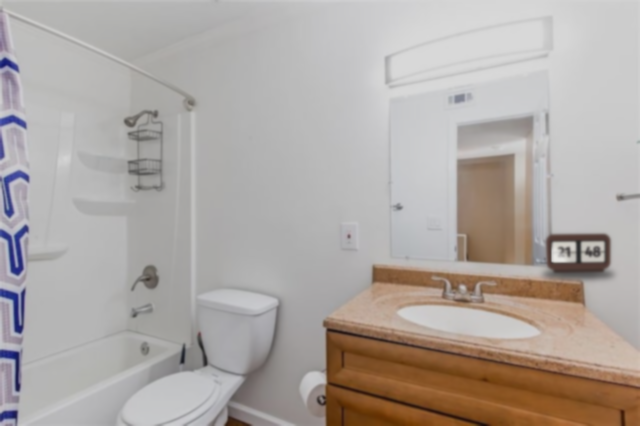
21:48
